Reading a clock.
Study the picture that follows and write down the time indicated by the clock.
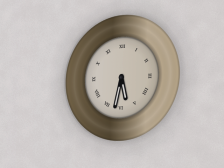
5:32
